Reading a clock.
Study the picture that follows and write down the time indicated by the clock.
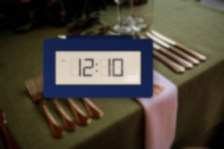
12:10
